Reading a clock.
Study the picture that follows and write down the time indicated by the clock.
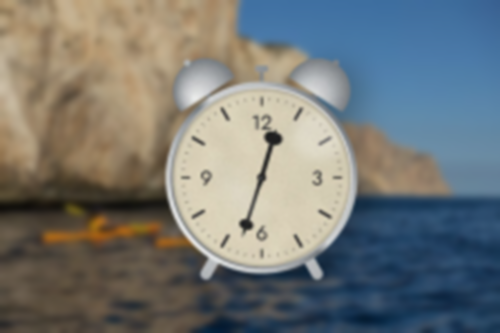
12:33
